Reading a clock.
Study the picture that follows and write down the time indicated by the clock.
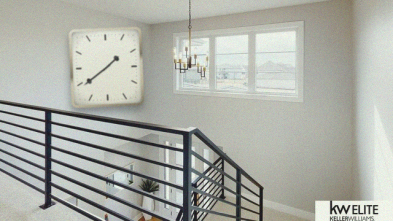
1:39
